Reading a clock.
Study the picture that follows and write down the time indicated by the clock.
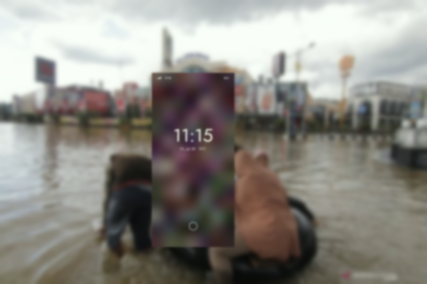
11:15
